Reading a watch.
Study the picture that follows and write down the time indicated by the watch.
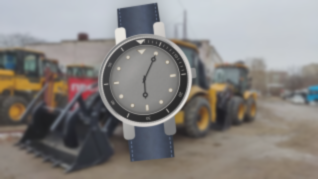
6:05
